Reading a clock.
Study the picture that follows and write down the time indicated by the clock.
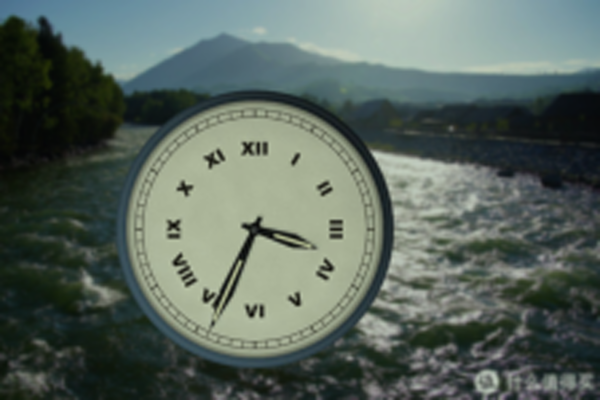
3:34
